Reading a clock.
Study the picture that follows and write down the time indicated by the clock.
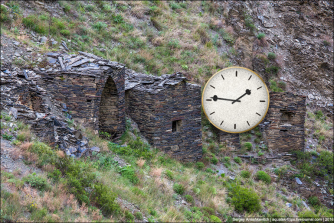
1:46
